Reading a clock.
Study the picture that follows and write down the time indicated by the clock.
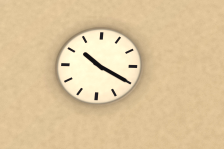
10:20
